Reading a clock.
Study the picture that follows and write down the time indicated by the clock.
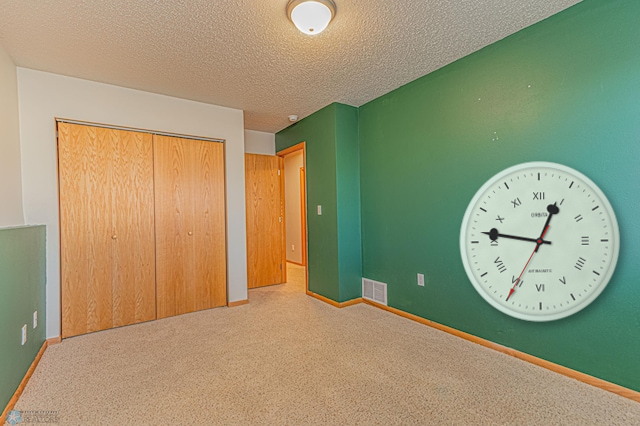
12:46:35
